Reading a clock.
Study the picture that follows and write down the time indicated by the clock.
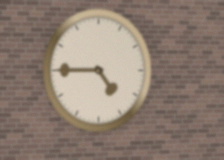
4:45
